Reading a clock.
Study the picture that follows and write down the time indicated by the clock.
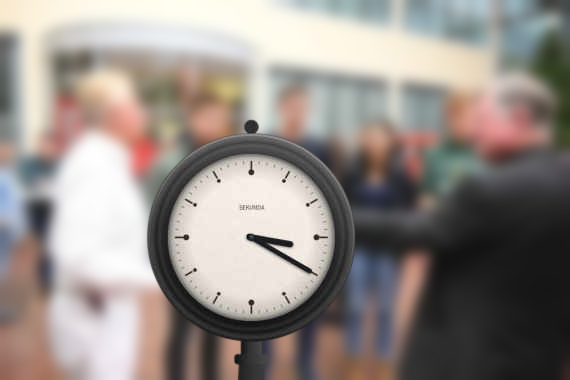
3:20
